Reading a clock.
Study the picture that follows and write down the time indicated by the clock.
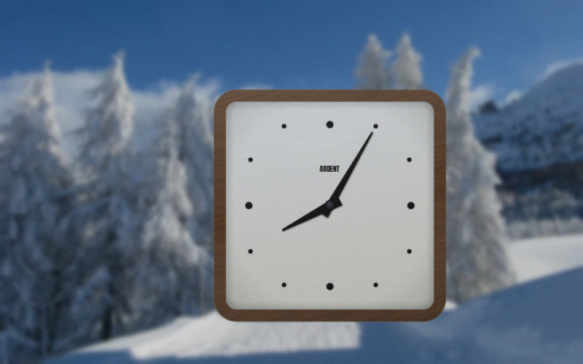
8:05
